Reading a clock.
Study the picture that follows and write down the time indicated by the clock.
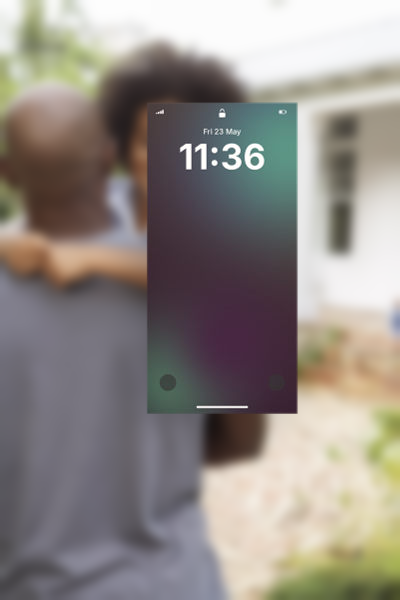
11:36
